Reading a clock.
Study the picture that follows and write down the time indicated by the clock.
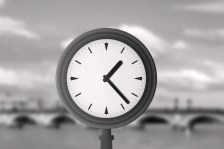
1:23
